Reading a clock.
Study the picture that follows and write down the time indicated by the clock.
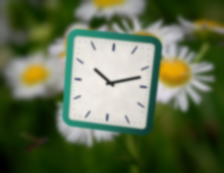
10:12
